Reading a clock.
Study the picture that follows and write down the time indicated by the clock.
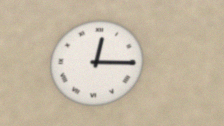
12:15
